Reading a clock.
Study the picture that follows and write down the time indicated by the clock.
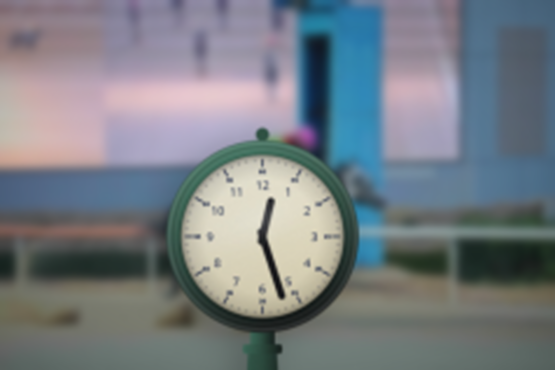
12:27
